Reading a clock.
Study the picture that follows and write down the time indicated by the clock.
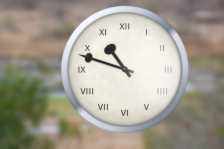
10:48
